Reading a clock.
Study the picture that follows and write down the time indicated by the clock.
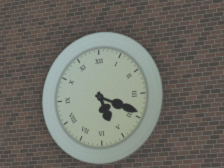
5:19
